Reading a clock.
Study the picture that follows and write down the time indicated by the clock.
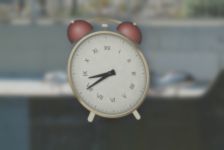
8:40
